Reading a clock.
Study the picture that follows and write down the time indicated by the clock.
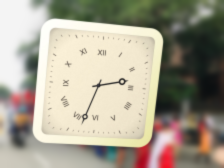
2:33
